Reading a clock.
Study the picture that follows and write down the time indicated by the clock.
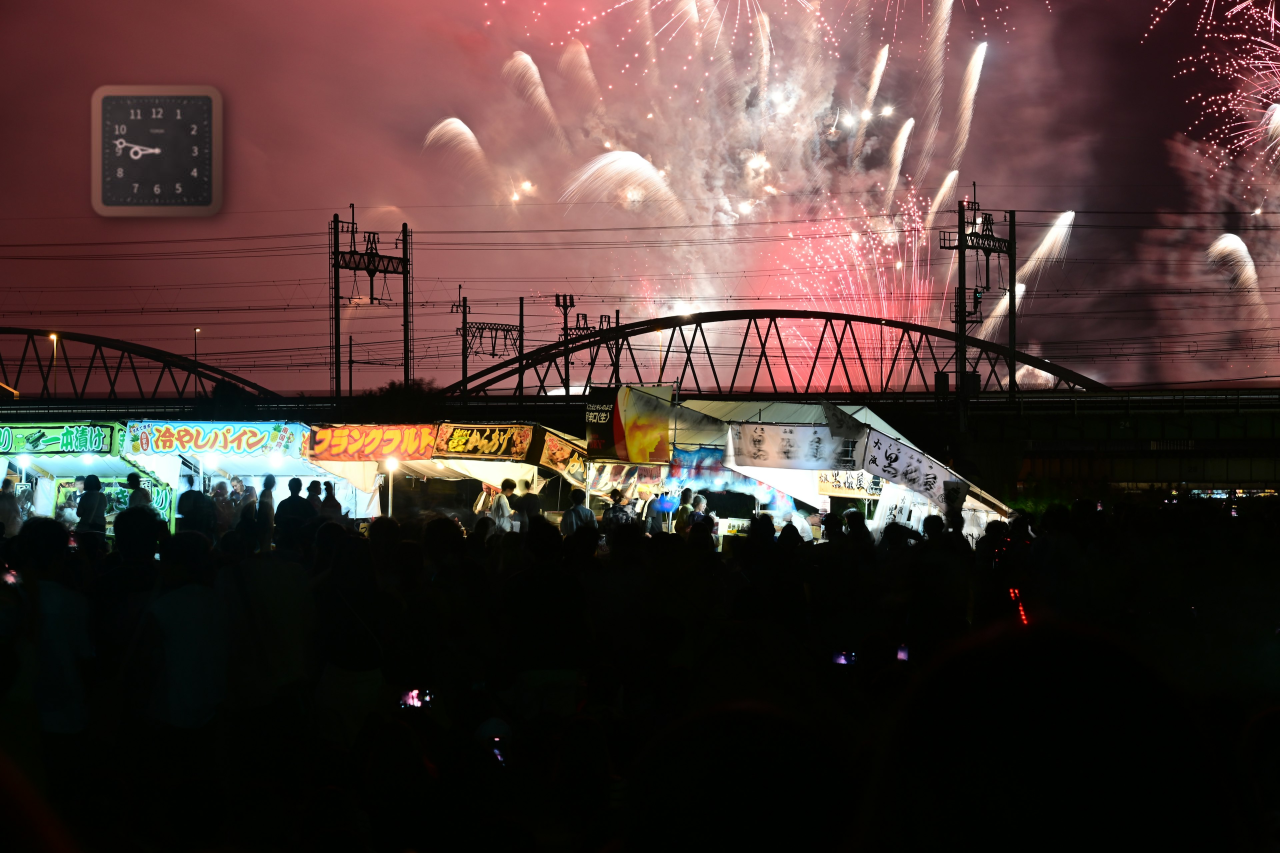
8:47
